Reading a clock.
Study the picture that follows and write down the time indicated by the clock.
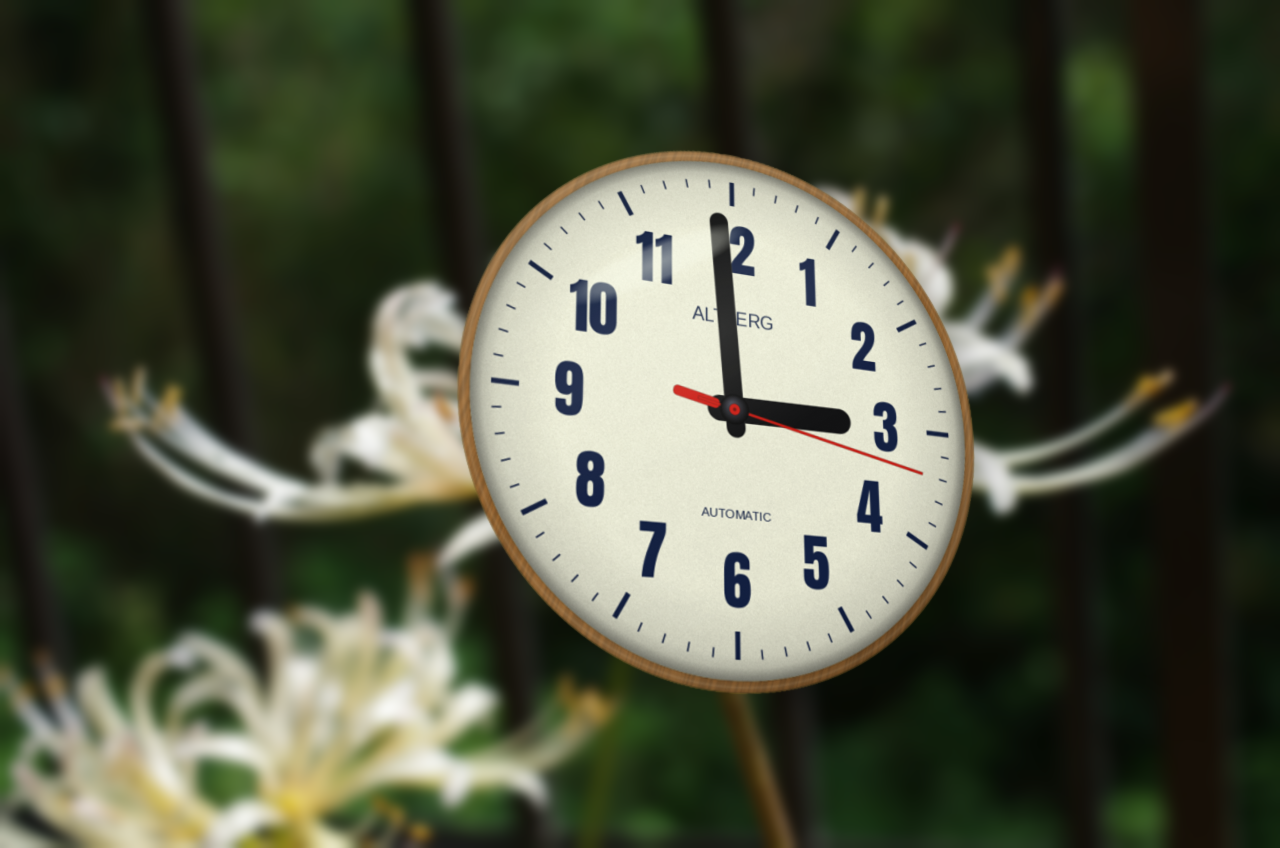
2:59:17
